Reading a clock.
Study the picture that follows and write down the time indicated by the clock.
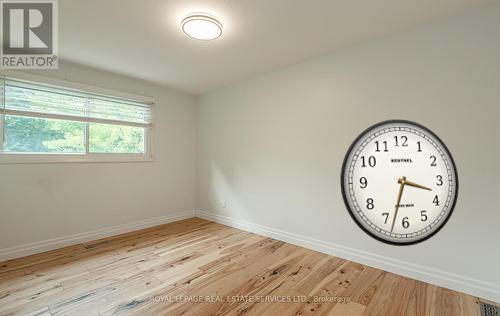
3:33
